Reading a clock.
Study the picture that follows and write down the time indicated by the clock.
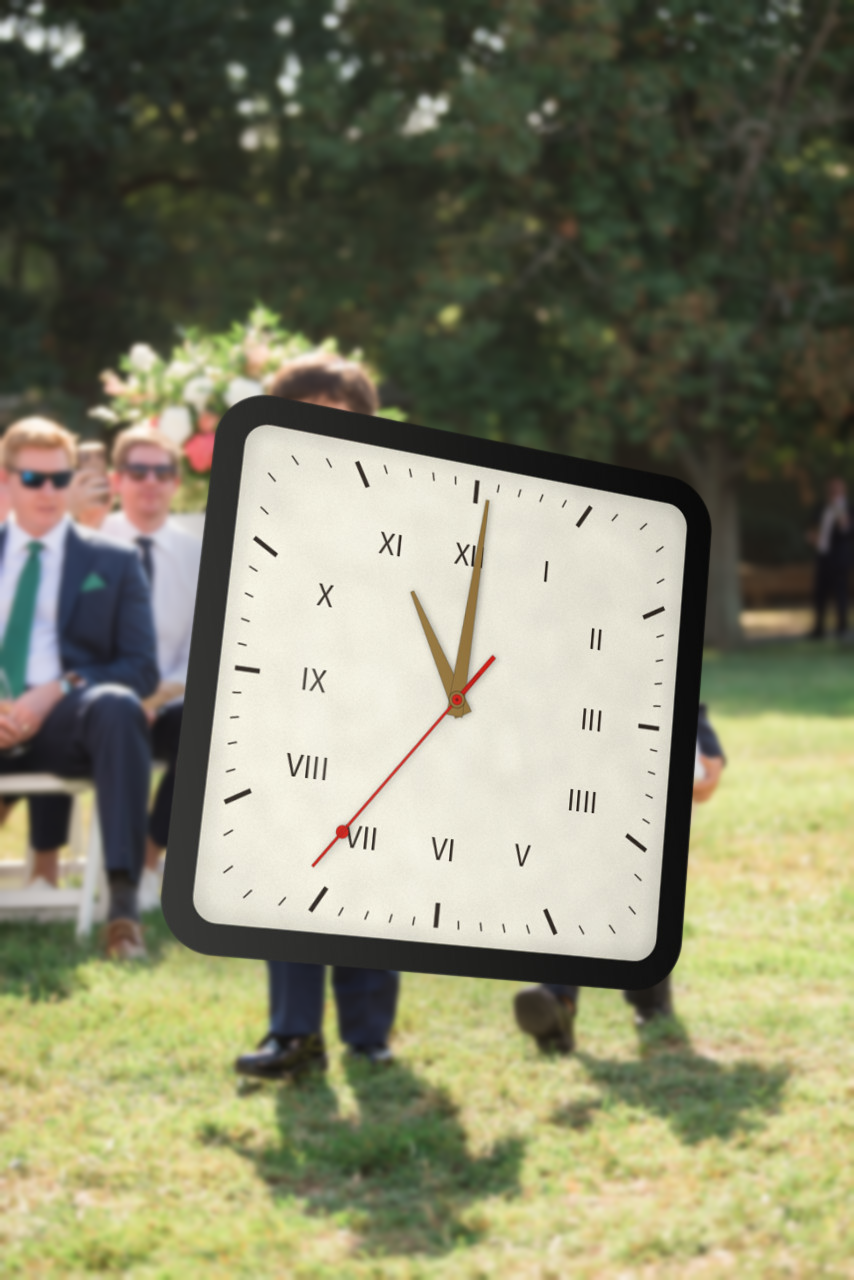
11:00:36
